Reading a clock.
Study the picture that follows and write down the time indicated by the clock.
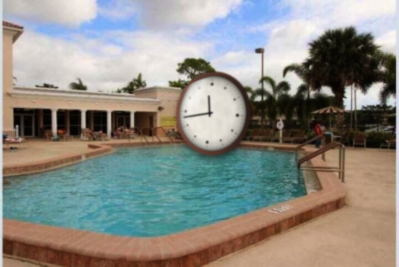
11:43
